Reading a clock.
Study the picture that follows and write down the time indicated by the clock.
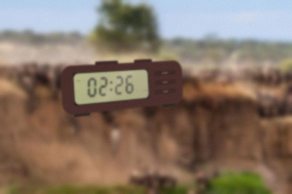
2:26
